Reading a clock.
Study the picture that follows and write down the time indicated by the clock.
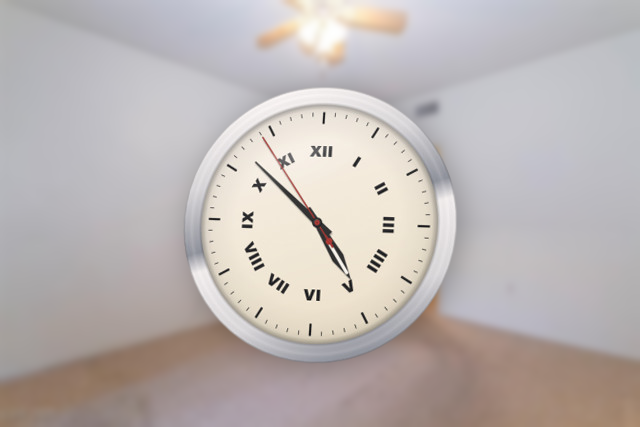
4:51:54
